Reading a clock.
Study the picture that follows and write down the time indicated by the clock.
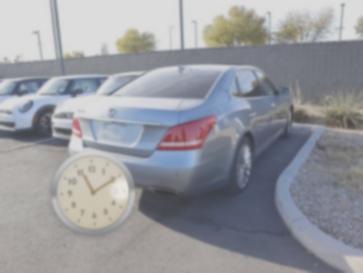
11:10
